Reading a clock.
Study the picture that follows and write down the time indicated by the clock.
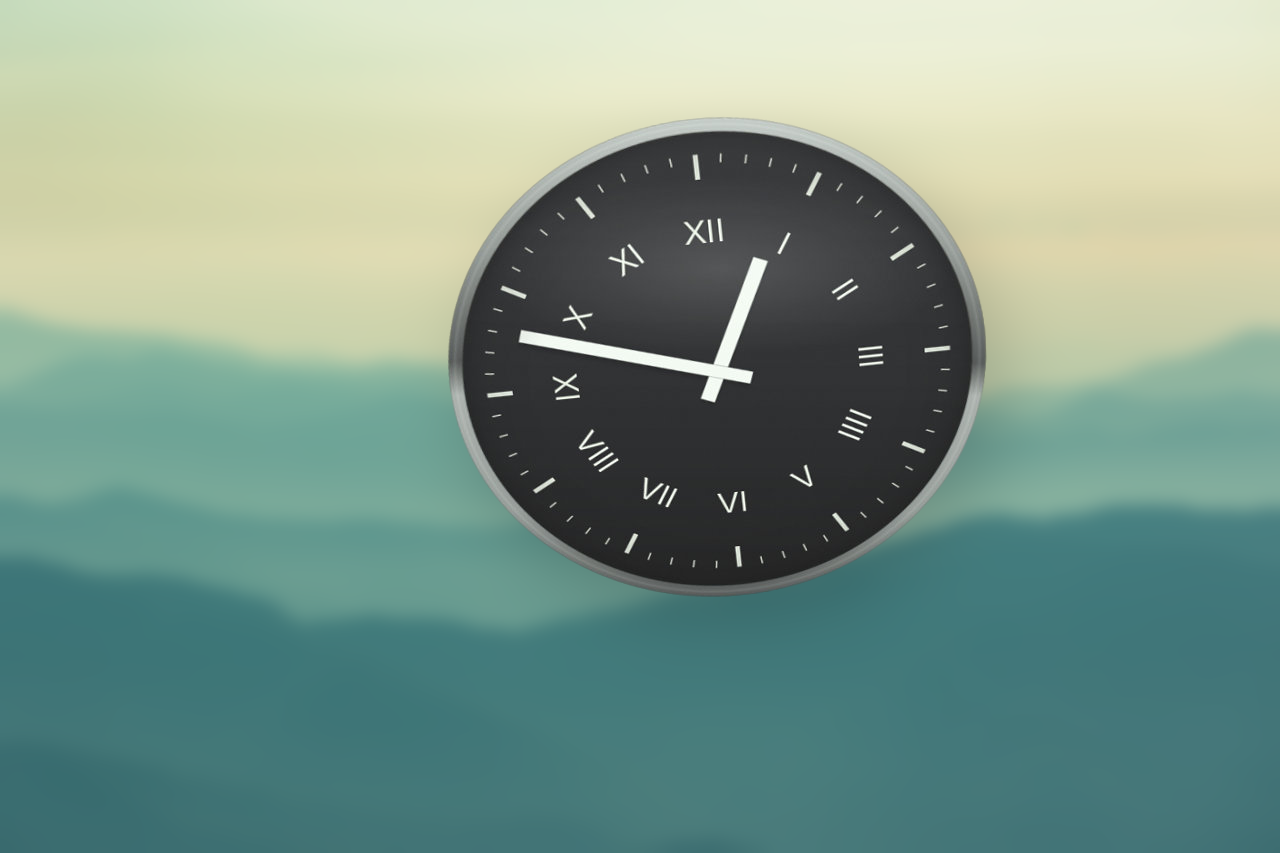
12:48
